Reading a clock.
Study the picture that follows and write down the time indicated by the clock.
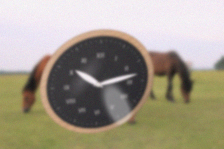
10:13
